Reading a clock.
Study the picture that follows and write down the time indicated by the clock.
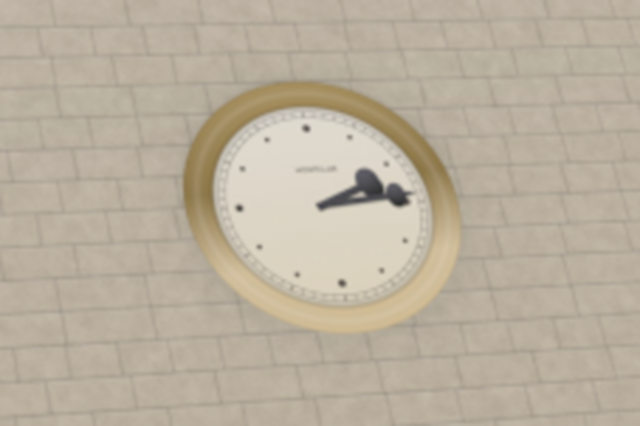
2:14
